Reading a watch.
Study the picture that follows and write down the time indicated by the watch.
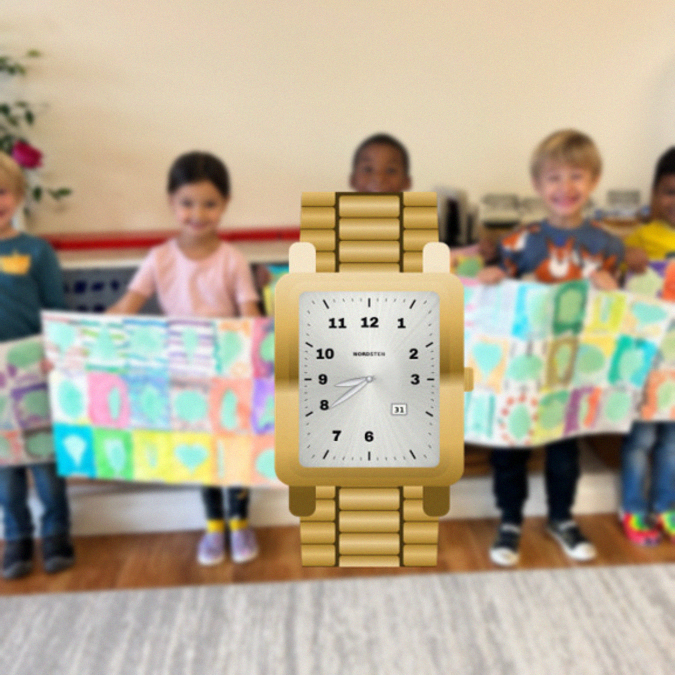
8:39
